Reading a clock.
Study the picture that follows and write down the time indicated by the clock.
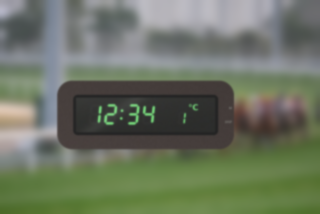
12:34
